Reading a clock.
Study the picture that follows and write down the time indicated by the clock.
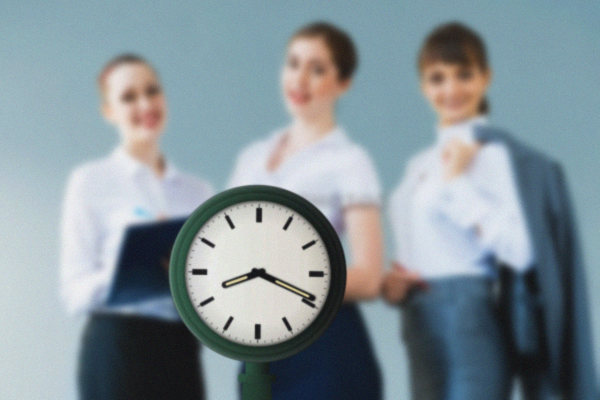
8:19
